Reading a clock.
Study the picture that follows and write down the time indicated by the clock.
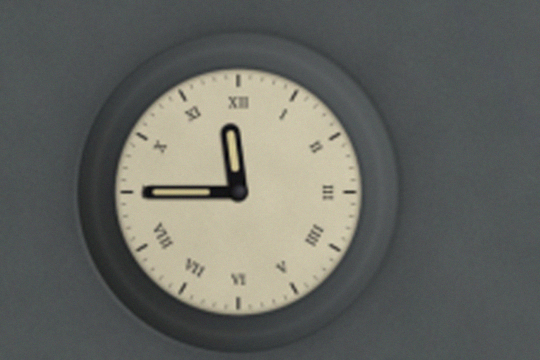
11:45
